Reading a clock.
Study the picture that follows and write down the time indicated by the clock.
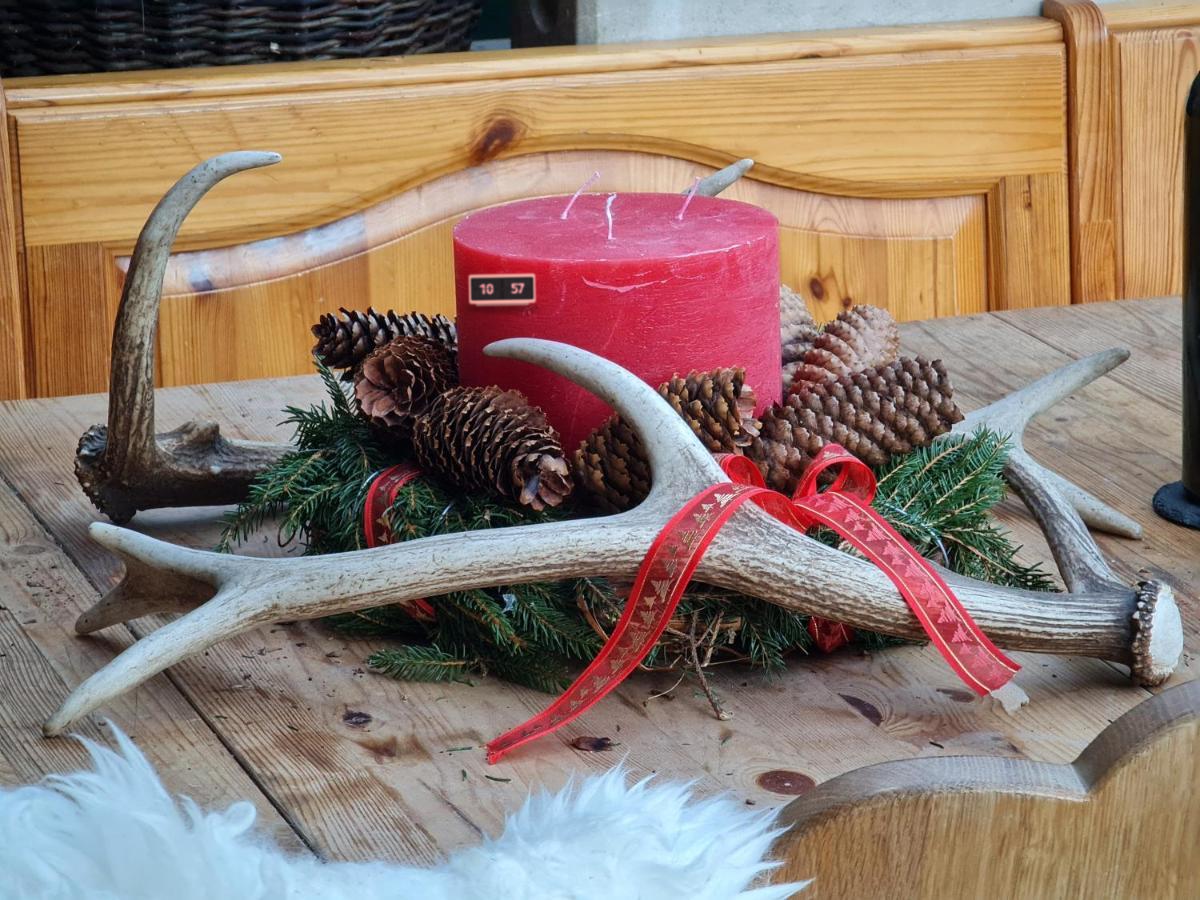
10:57
